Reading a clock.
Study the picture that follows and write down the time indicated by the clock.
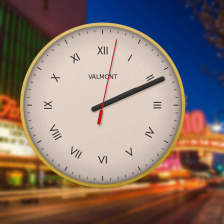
2:11:02
